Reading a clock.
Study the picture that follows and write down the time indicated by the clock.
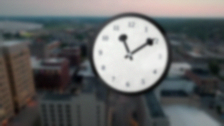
11:09
